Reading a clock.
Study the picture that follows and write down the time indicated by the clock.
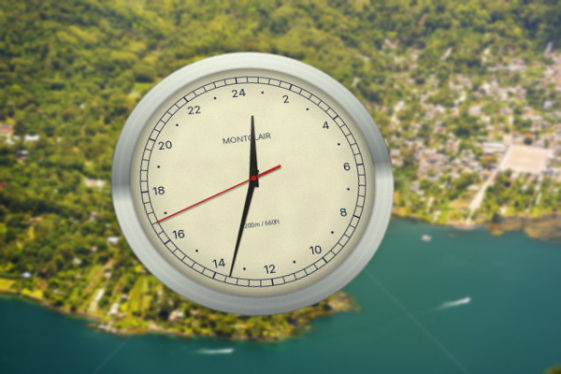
0:33:42
